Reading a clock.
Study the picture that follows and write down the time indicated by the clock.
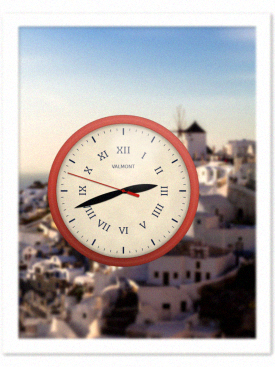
2:41:48
